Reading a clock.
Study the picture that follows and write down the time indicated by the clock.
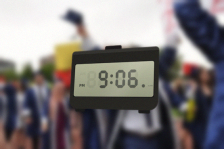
9:06
